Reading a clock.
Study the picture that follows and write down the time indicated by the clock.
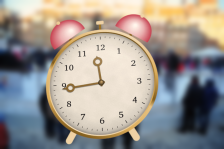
11:44
